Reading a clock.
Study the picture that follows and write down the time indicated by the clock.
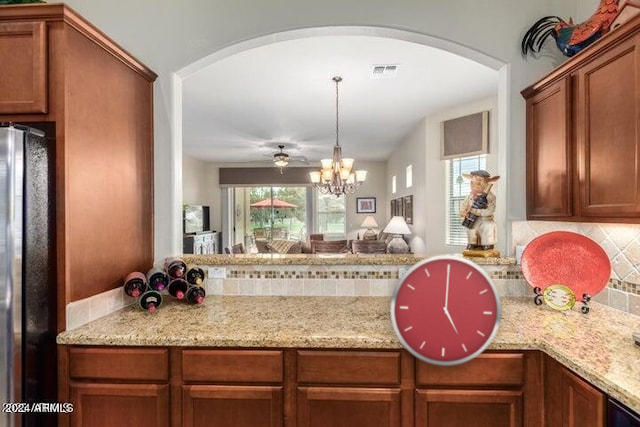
5:00
